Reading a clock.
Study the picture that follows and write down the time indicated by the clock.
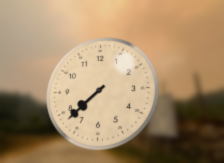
7:38
